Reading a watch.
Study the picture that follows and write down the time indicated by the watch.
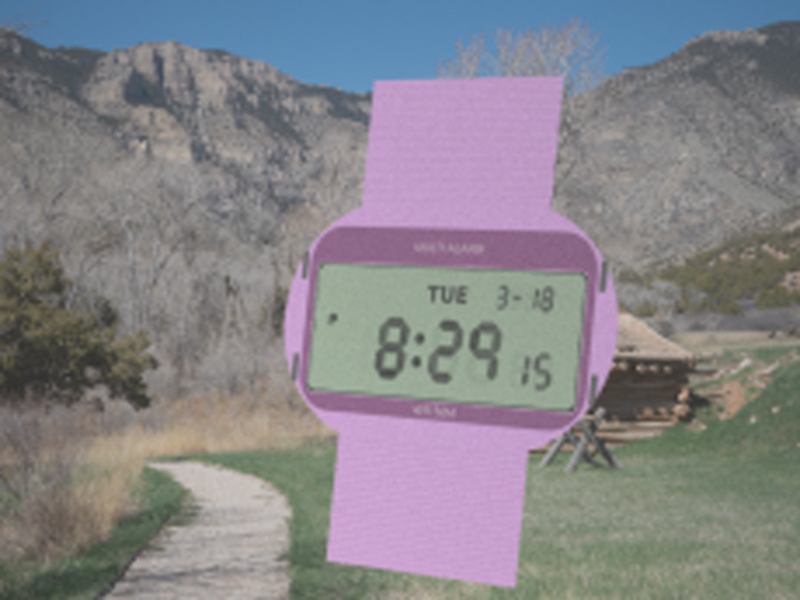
8:29:15
